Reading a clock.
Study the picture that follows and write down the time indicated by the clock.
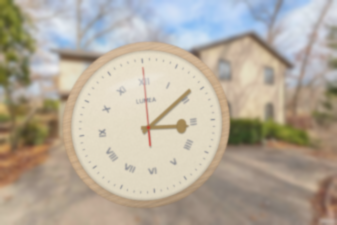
3:09:00
